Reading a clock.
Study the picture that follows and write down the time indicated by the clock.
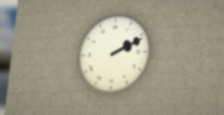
2:11
